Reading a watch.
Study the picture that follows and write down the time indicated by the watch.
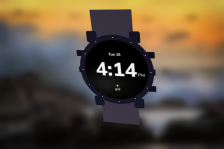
4:14
